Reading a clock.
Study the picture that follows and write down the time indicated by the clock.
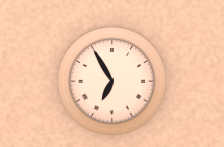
6:55
